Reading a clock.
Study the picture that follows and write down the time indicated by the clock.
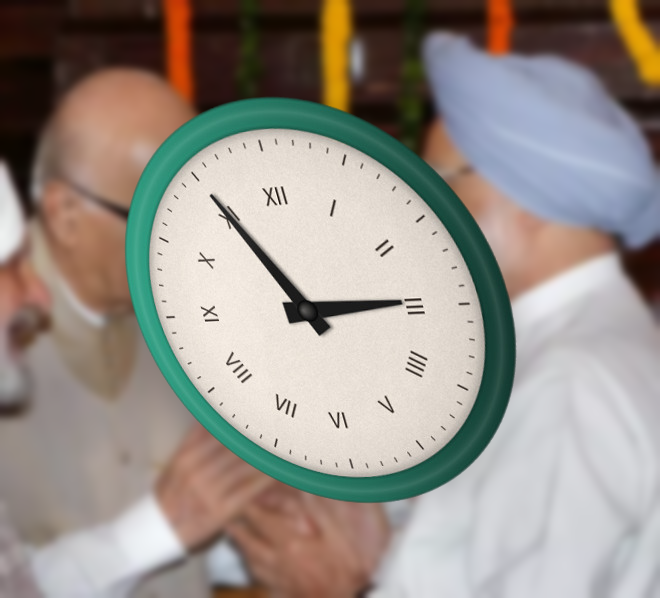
2:55
